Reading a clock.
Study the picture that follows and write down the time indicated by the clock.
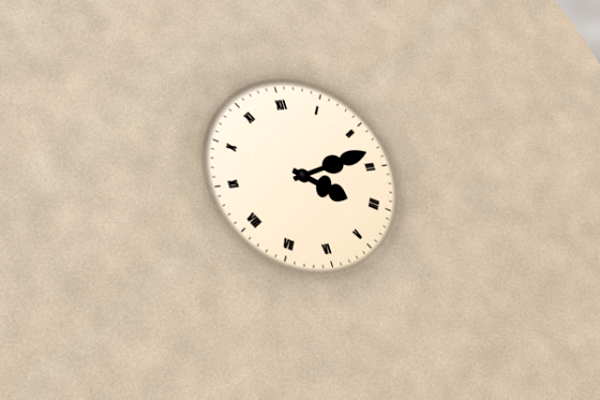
4:13
